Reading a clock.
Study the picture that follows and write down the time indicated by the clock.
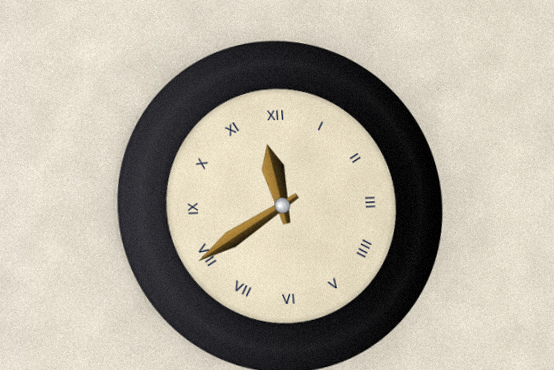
11:40
